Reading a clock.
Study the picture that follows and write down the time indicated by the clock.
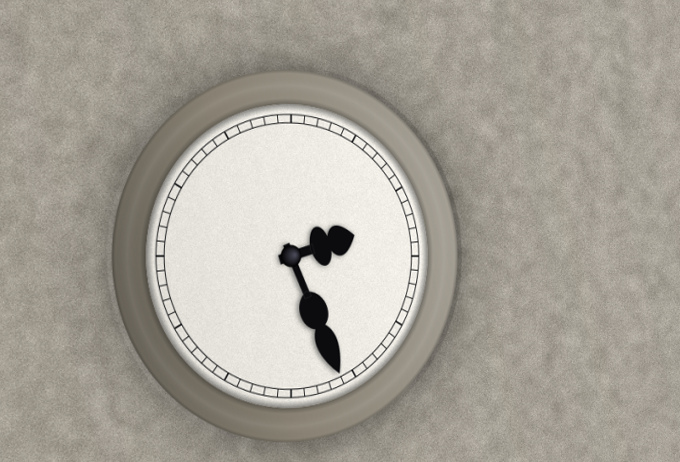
2:26
